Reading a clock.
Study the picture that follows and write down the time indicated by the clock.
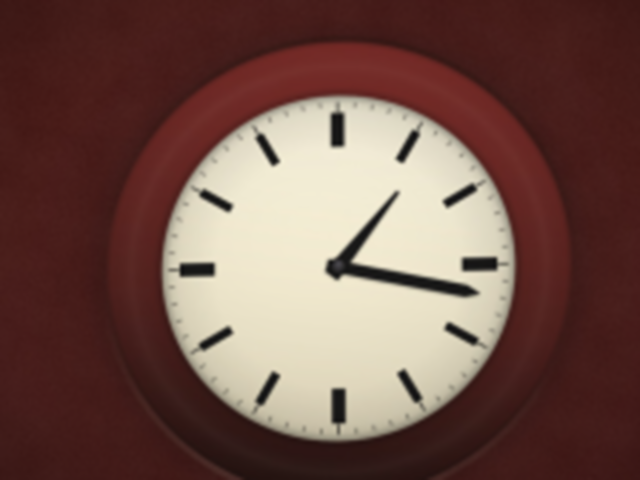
1:17
